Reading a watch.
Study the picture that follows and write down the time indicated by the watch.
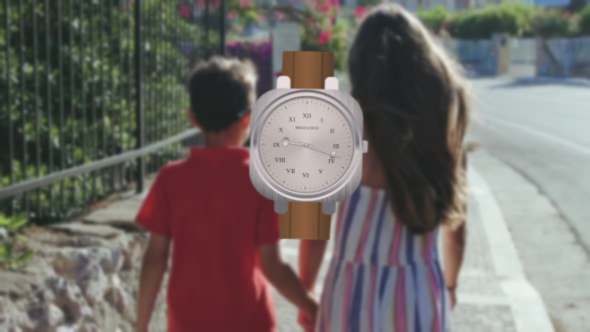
9:18
